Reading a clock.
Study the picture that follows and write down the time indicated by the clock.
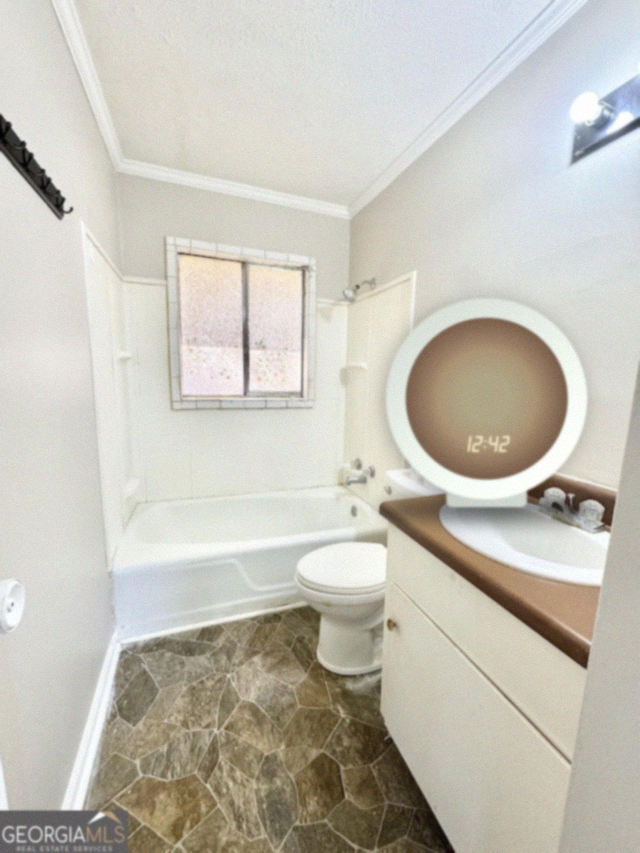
12:42
